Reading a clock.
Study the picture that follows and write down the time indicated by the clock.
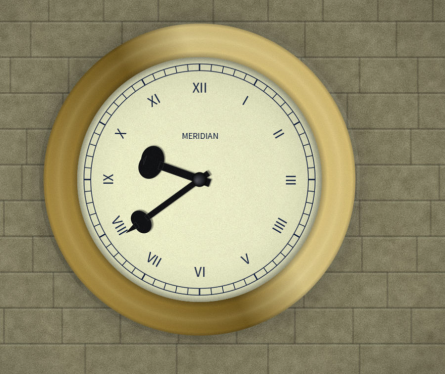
9:39
